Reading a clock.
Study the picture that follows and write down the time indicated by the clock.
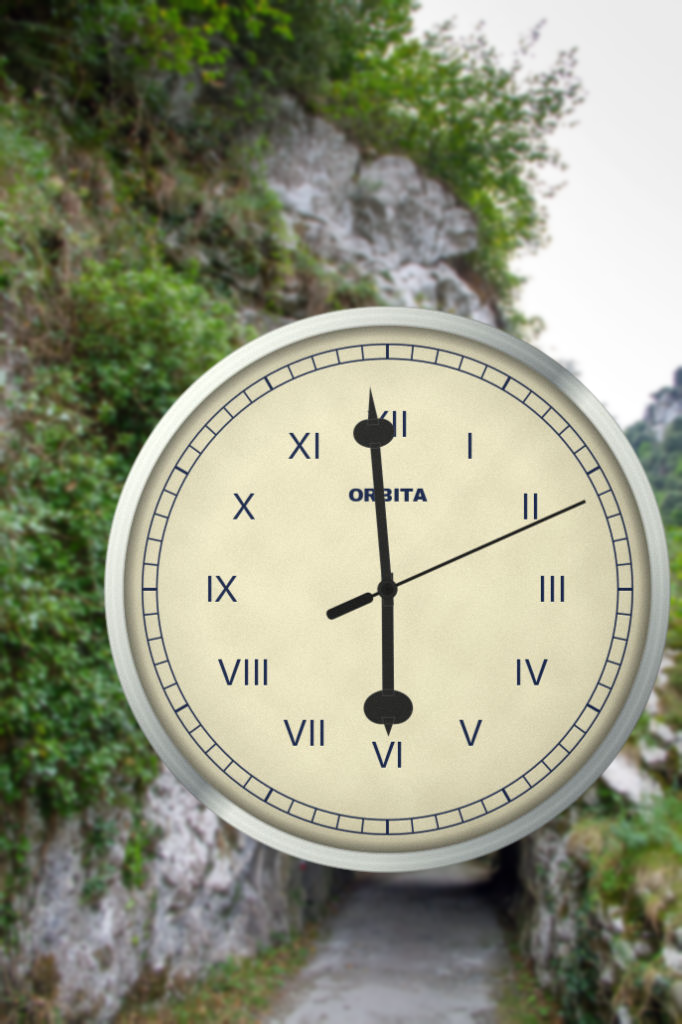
5:59:11
